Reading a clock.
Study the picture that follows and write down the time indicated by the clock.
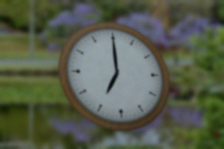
7:00
